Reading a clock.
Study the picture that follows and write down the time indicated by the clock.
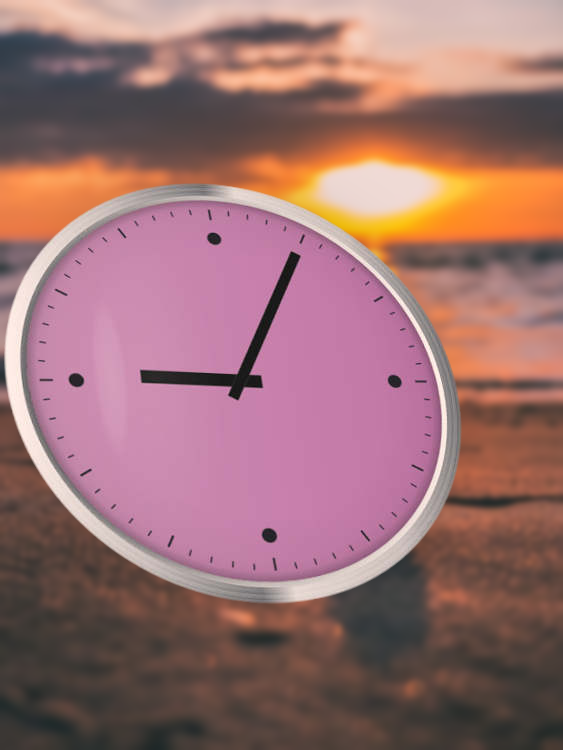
9:05
